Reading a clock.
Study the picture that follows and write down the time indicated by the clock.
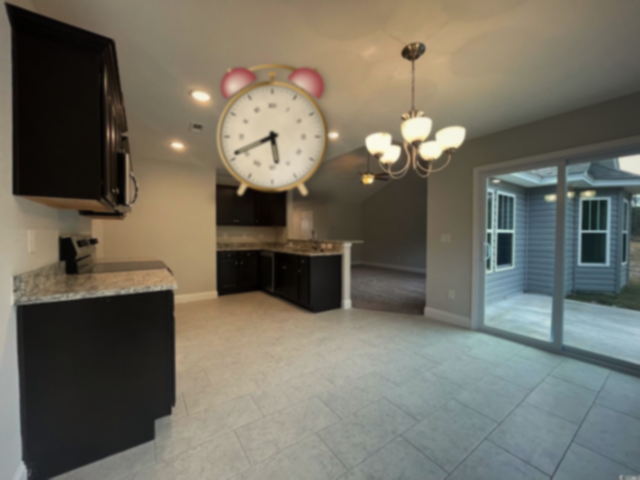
5:41
